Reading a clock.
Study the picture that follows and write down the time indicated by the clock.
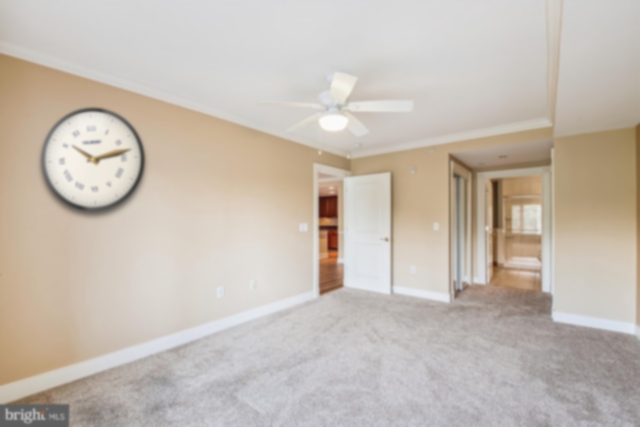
10:13
